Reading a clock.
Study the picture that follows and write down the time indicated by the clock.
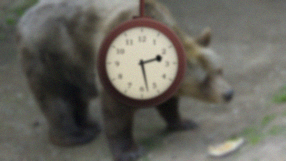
2:28
